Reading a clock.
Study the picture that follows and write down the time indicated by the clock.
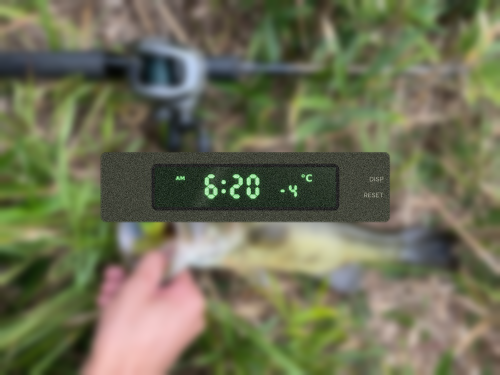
6:20
